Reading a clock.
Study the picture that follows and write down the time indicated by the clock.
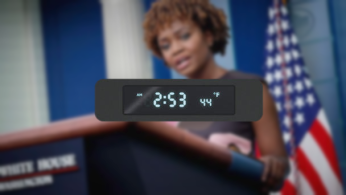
2:53
